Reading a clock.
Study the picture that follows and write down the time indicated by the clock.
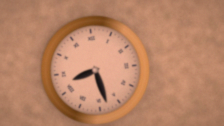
8:28
